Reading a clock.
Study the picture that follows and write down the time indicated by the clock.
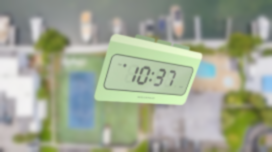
10:37
